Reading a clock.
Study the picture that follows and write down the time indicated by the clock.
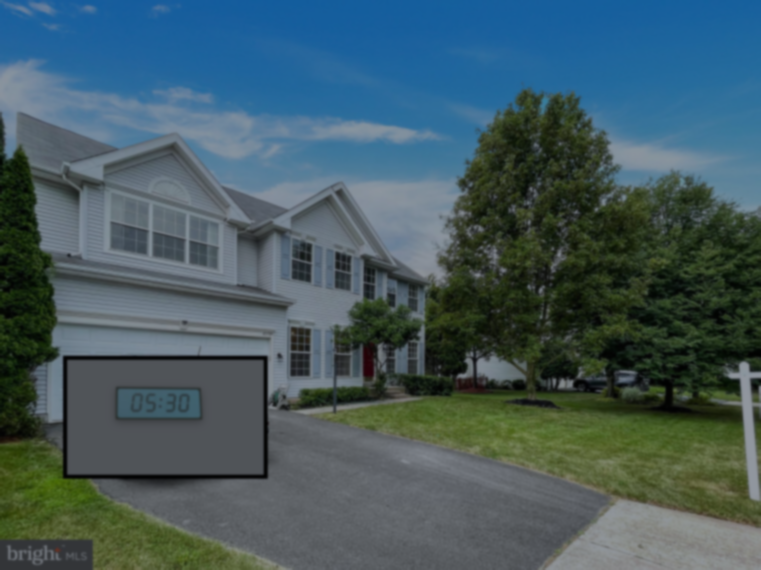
5:30
